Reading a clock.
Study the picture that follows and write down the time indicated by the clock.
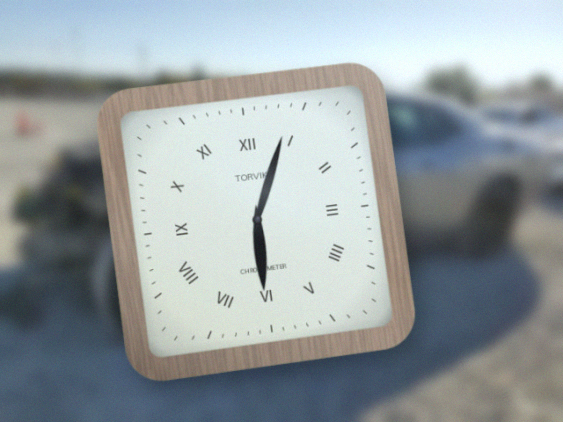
6:04
